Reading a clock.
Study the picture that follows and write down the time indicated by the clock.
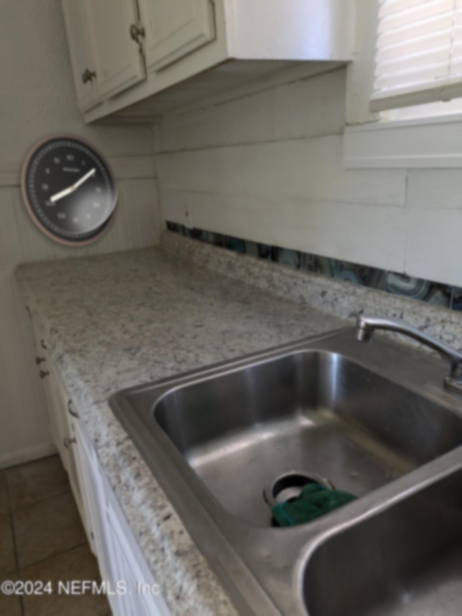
8:09
